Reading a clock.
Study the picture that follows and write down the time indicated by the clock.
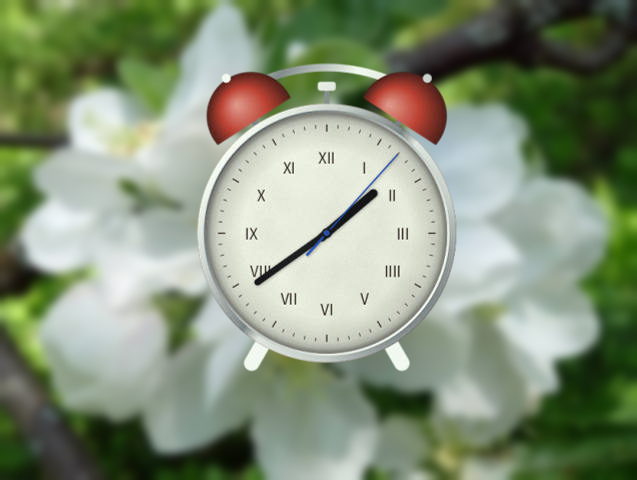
1:39:07
